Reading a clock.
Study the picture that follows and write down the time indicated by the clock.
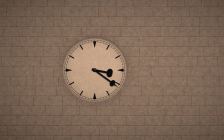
3:21
